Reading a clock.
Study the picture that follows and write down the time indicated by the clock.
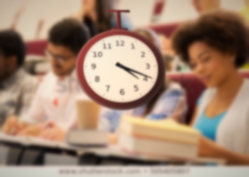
4:19
